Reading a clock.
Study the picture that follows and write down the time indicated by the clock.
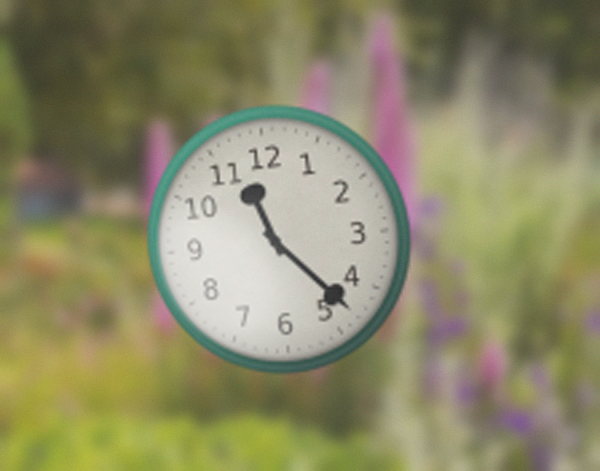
11:23
